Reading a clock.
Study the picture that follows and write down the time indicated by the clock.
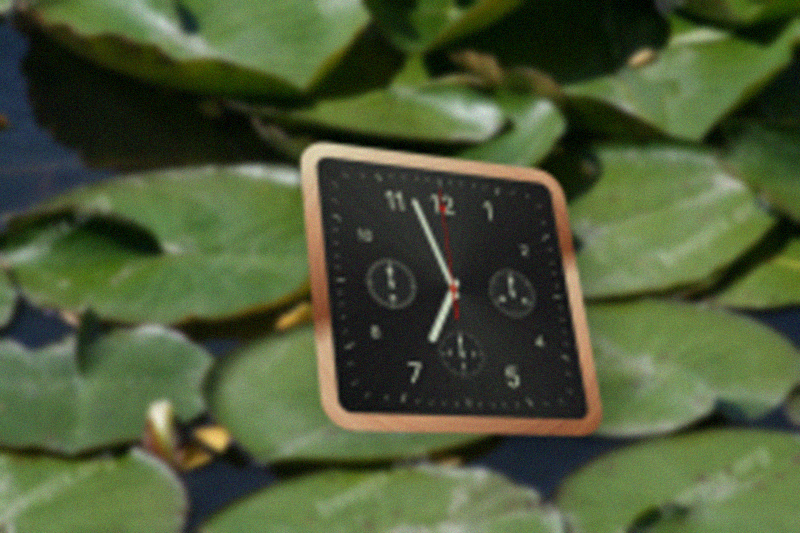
6:57
